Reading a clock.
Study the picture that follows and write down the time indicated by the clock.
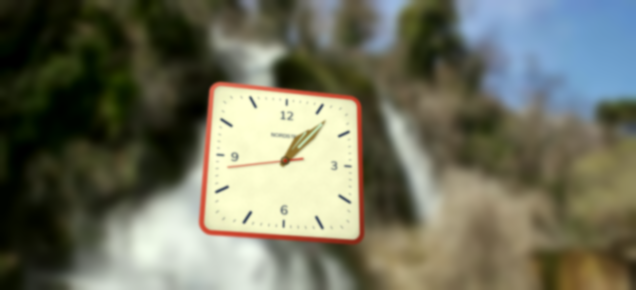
1:06:43
